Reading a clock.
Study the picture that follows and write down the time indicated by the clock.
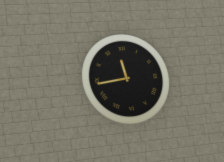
11:44
